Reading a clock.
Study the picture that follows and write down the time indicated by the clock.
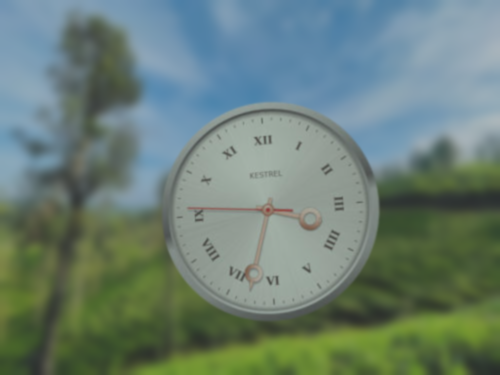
3:32:46
